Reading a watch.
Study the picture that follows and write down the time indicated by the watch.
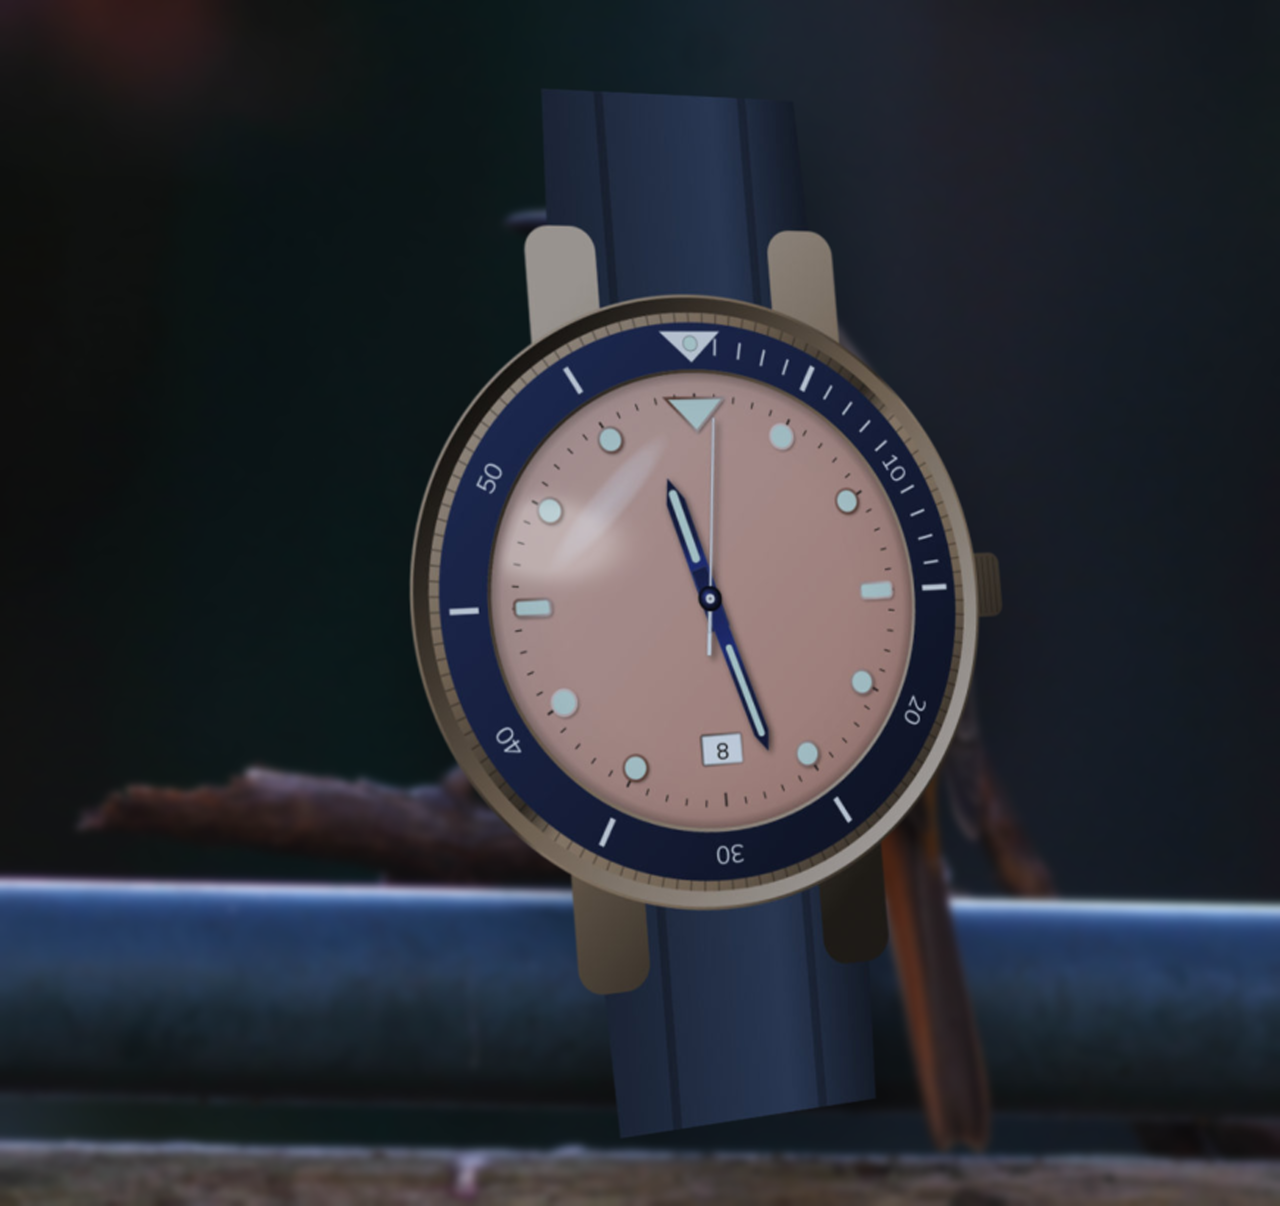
11:27:01
